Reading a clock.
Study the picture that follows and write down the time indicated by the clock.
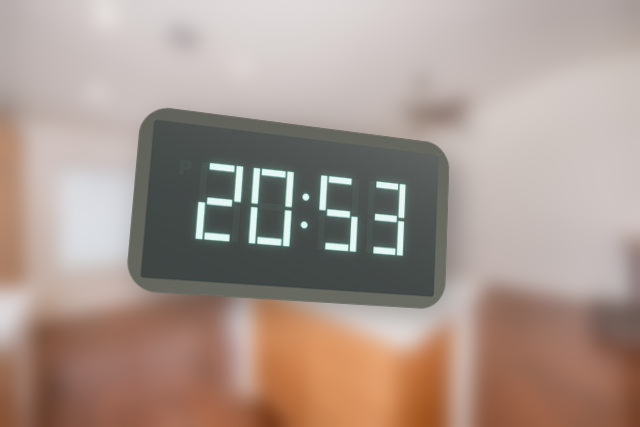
20:53
